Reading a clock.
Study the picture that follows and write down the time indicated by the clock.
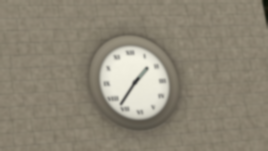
1:37
